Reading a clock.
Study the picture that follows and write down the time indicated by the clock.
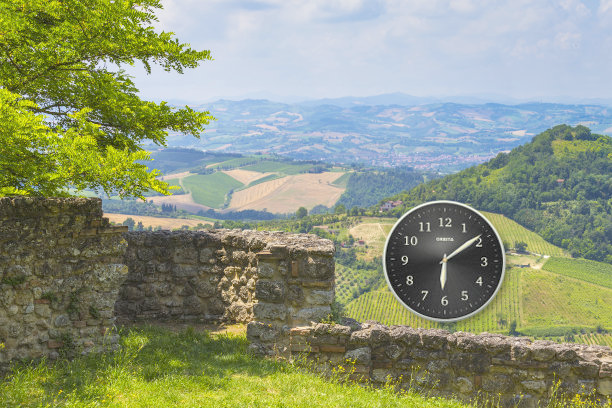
6:09
